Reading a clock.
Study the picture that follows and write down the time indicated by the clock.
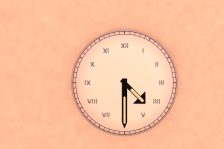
4:30
